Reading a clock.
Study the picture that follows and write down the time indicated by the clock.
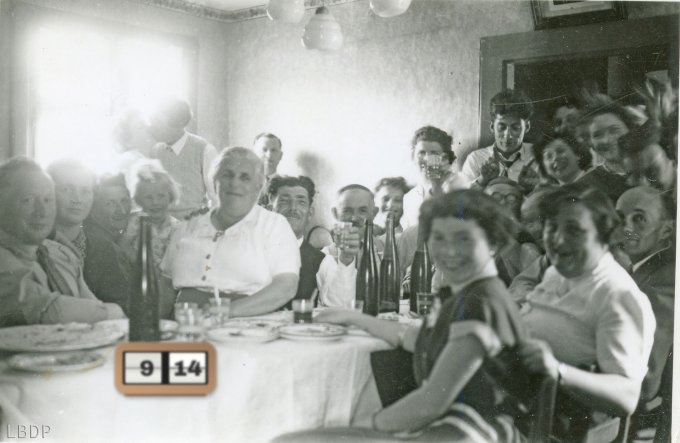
9:14
